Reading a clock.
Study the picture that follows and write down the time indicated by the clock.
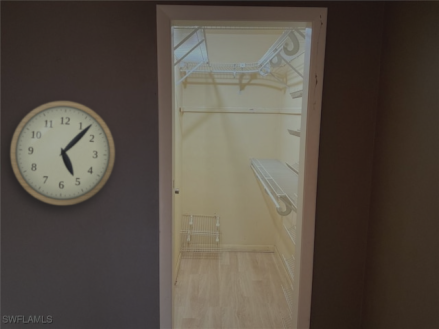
5:07
